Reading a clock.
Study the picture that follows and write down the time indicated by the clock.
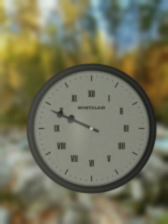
9:49
